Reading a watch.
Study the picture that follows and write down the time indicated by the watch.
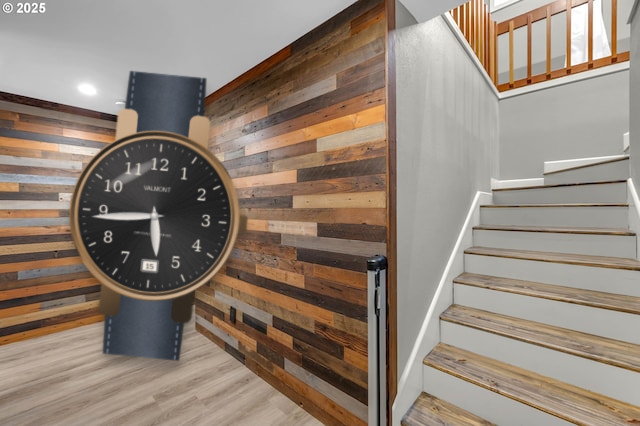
5:44
